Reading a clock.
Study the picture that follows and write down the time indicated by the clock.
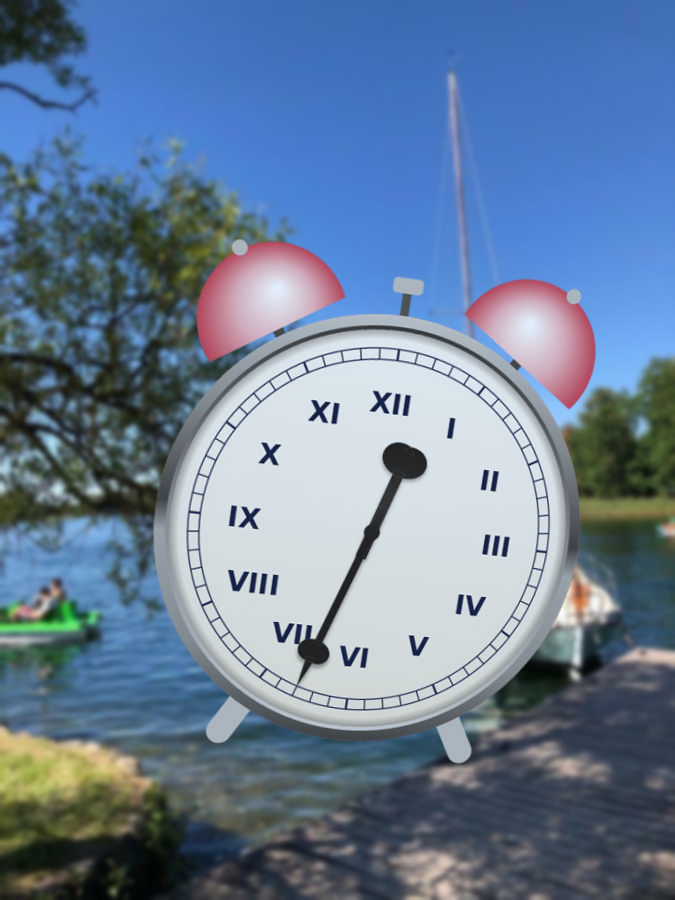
12:33
